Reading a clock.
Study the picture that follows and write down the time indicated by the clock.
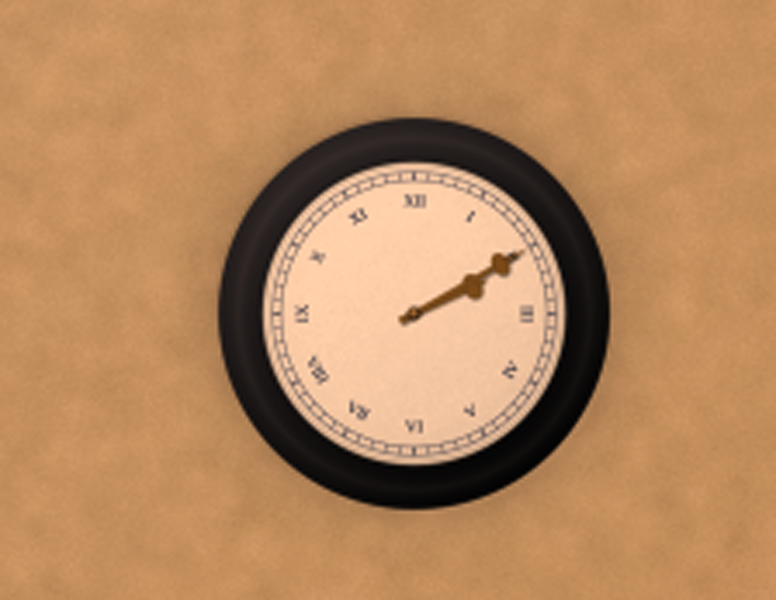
2:10
